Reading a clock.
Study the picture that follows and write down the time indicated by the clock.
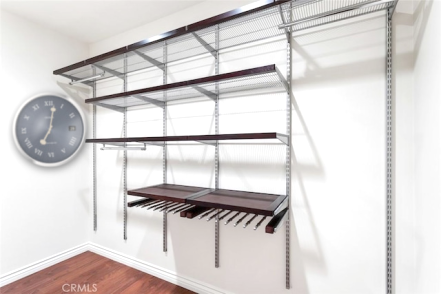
7:02
